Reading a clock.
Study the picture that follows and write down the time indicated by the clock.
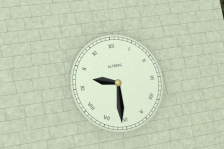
9:31
